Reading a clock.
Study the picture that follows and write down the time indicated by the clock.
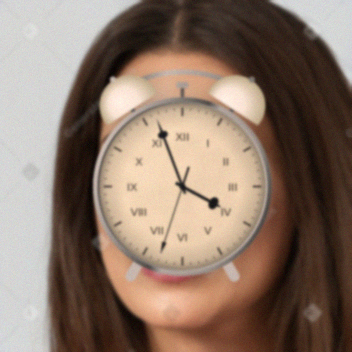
3:56:33
